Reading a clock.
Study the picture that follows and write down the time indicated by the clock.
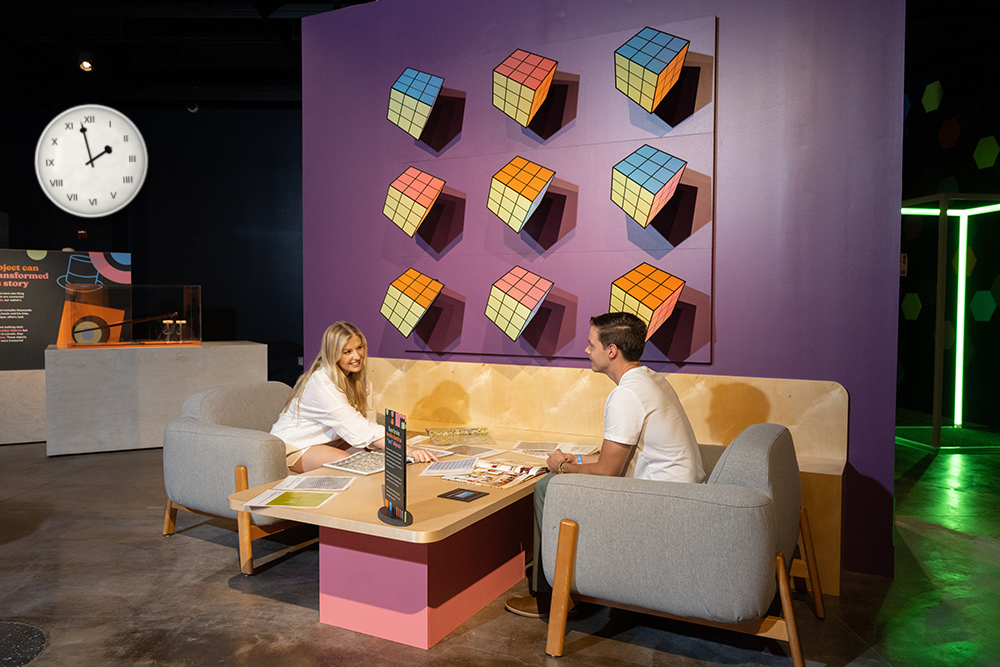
1:58
